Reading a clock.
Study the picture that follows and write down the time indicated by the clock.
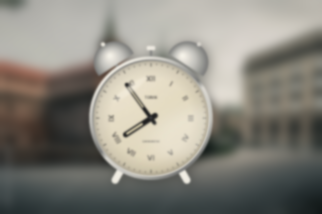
7:54
